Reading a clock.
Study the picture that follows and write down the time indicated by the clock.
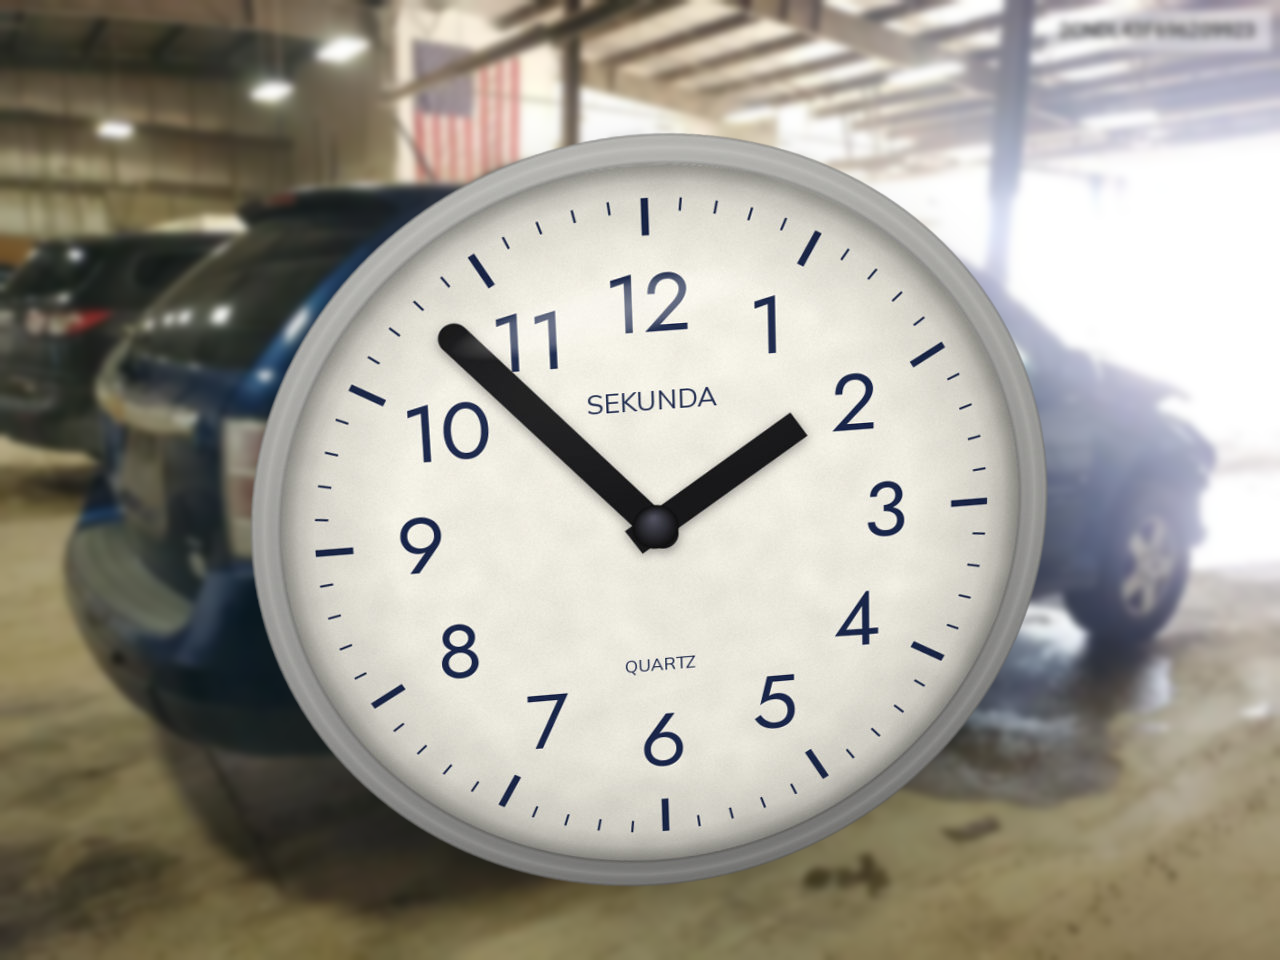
1:53
